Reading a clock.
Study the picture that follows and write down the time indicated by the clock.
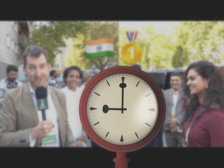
9:00
